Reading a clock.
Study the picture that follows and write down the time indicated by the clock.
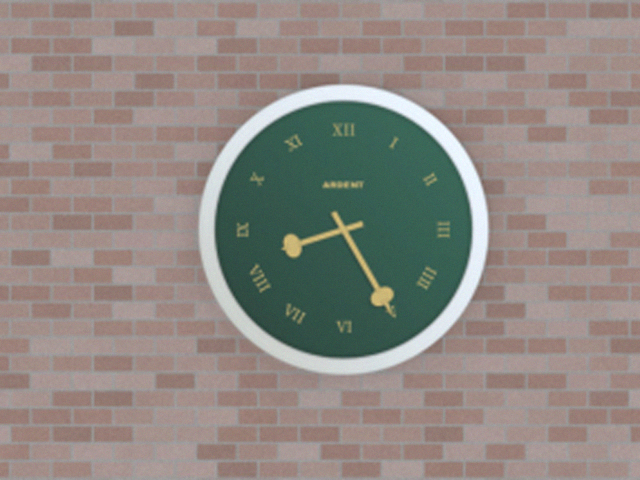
8:25
